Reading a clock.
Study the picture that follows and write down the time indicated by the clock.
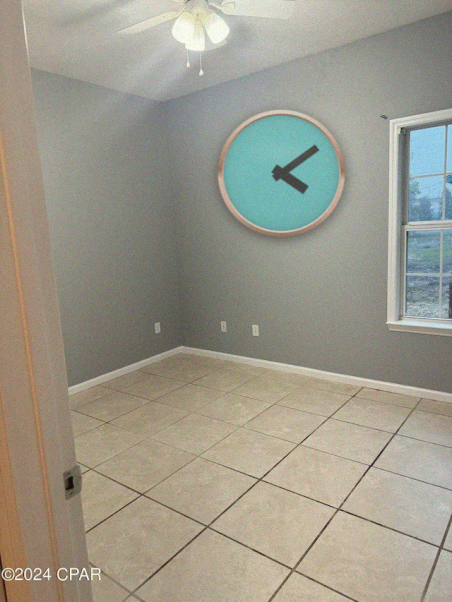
4:09
